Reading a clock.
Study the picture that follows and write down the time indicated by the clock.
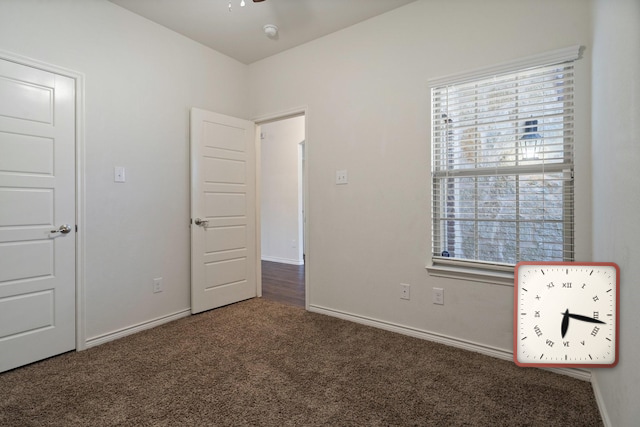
6:17
